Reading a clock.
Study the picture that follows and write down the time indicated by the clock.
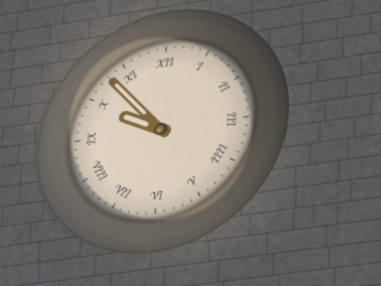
9:53
